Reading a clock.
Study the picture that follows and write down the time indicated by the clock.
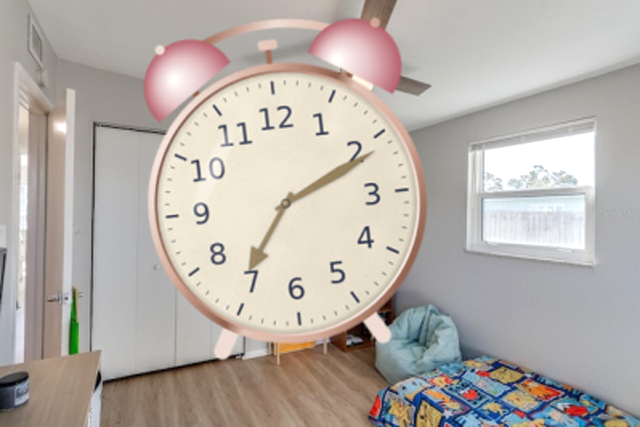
7:11
